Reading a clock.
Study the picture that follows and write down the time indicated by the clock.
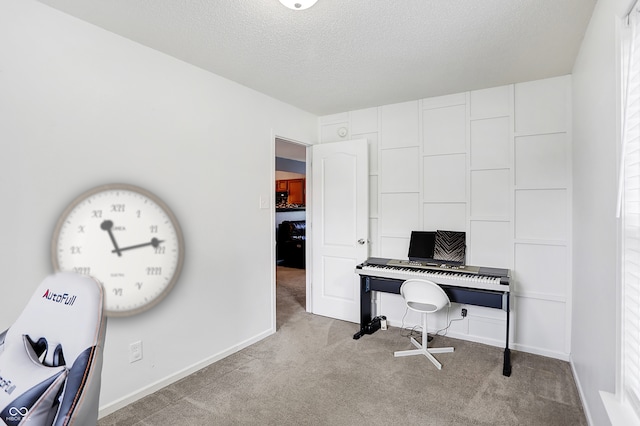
11:13
